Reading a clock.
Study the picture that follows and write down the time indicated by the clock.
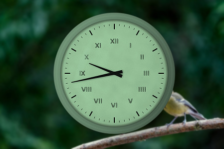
9:43
